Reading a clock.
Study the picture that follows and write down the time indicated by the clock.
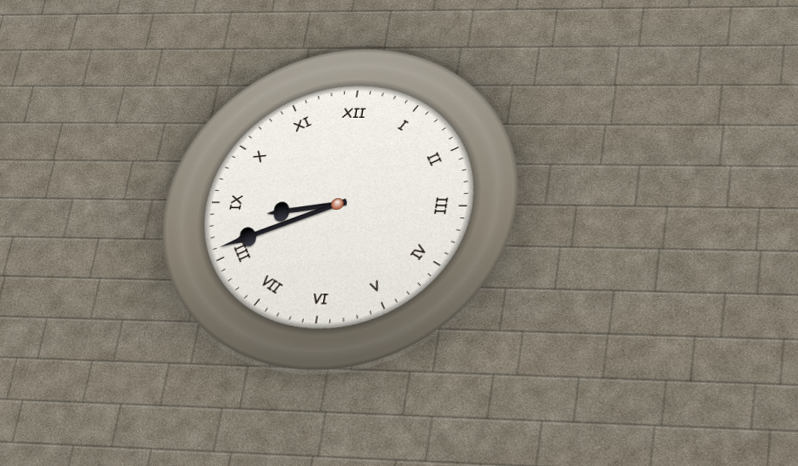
8:41
